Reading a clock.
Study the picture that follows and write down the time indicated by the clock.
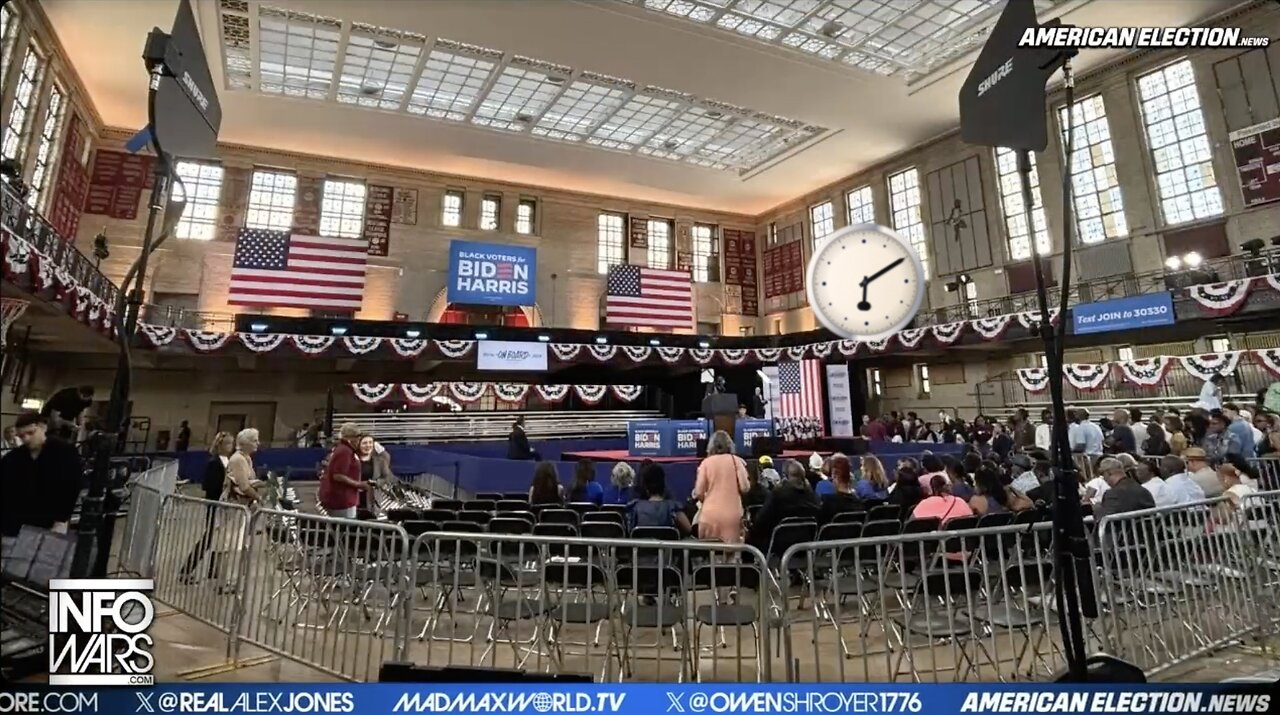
6:10
